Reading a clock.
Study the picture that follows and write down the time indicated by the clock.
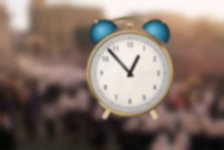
12:53
